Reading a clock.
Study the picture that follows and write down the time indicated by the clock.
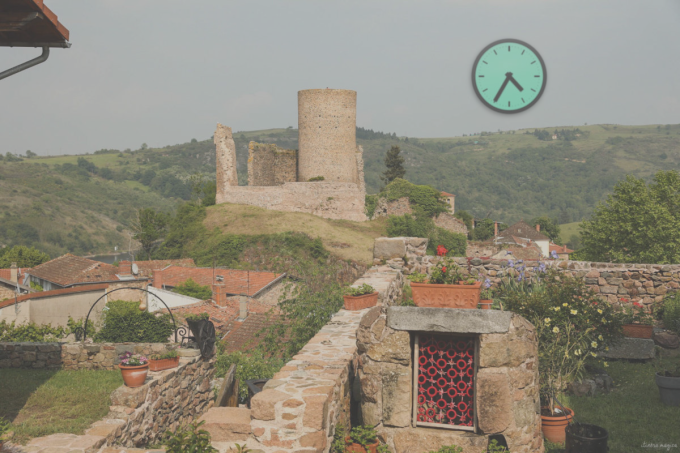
4:35
